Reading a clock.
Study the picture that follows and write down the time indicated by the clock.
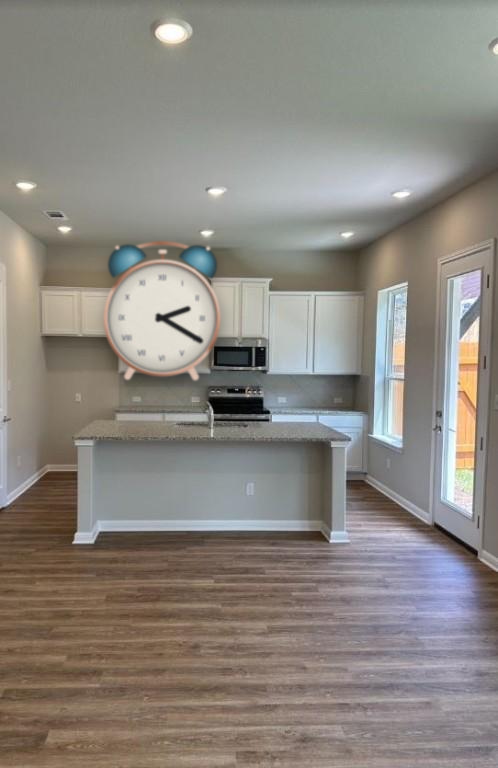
2:20
